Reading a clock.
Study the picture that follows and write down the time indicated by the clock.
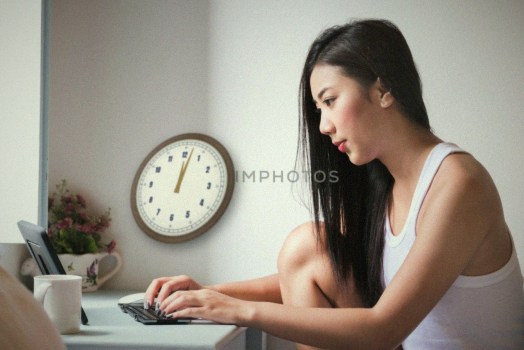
12:02
